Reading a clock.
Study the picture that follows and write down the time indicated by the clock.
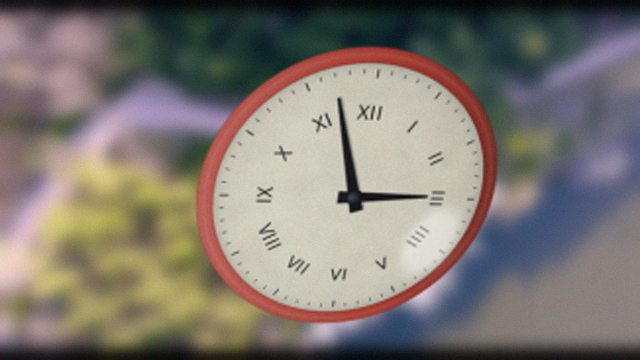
2:57
